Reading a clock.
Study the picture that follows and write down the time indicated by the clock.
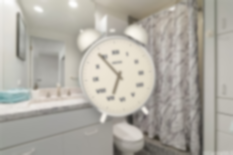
6:54
